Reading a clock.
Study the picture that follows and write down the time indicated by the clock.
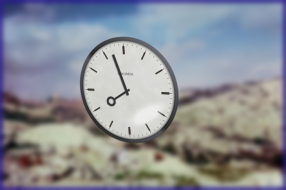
7:57
